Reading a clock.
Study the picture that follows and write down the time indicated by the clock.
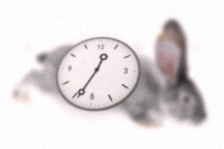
12:34
